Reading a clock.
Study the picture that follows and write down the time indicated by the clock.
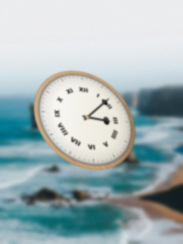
3:08
